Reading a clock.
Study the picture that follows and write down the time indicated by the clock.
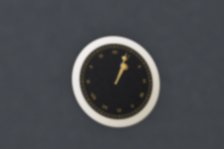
1:04
